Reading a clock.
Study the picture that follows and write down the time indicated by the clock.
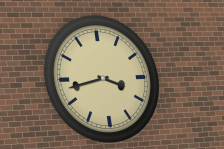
3:43
